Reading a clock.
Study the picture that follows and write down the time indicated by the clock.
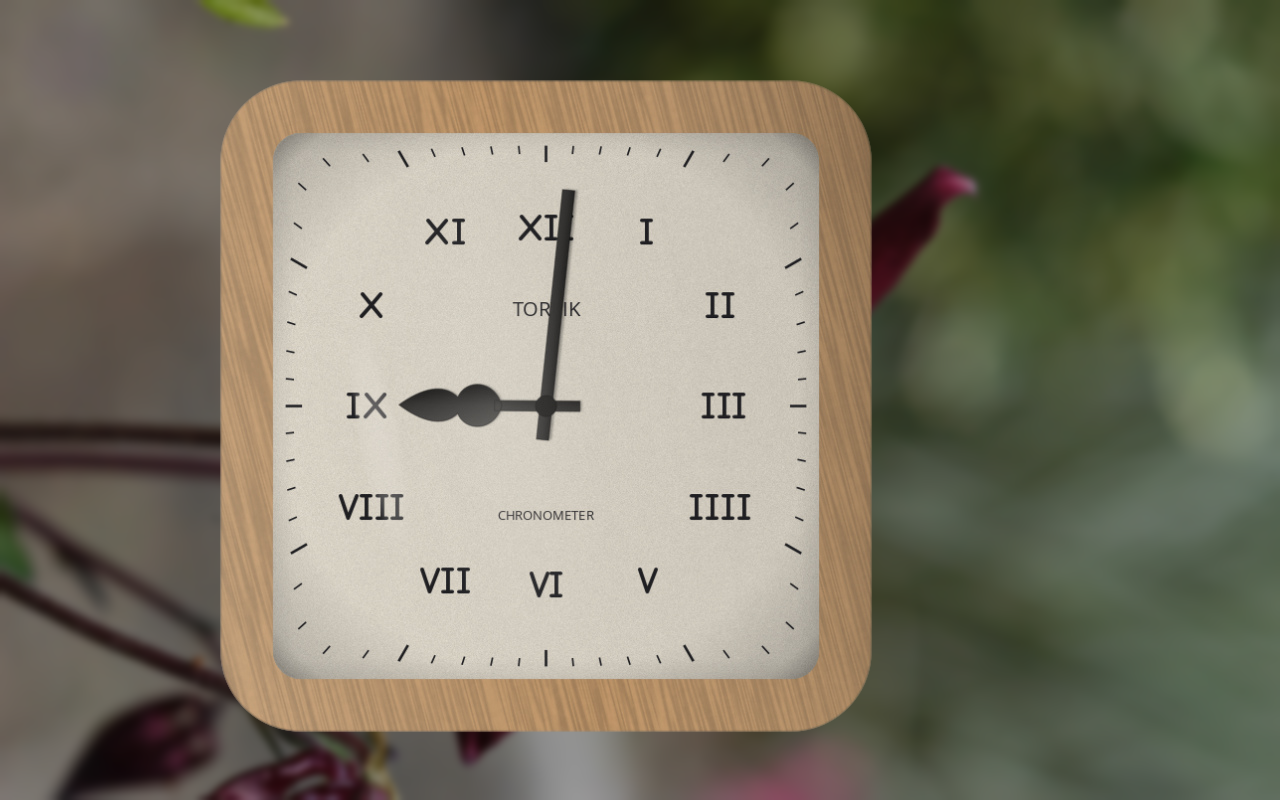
9:01
